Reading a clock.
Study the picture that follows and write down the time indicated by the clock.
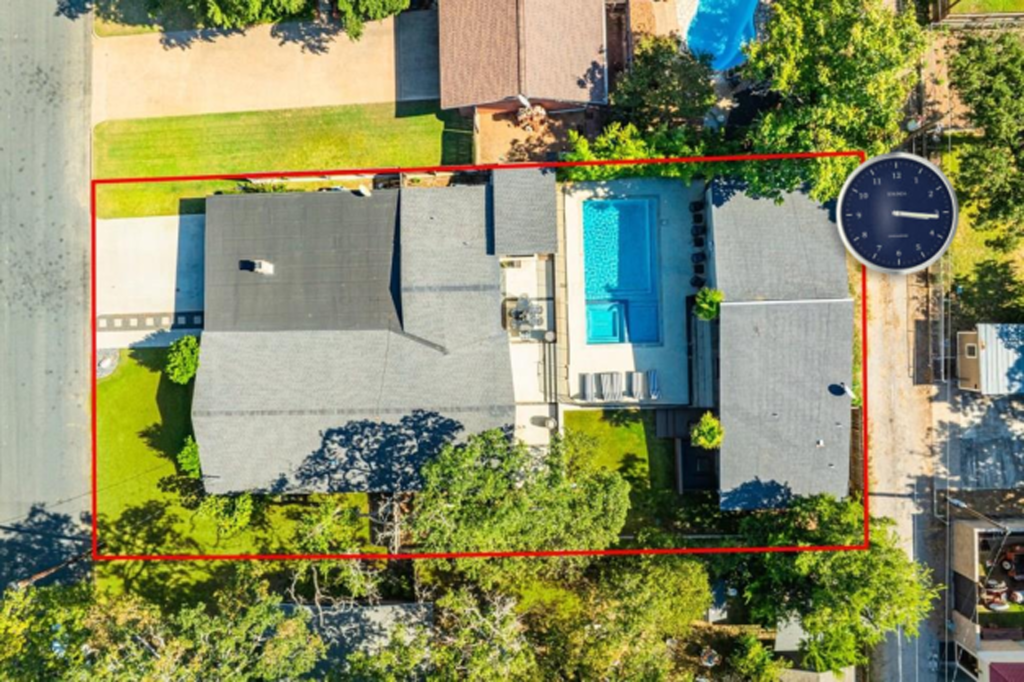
3:16
